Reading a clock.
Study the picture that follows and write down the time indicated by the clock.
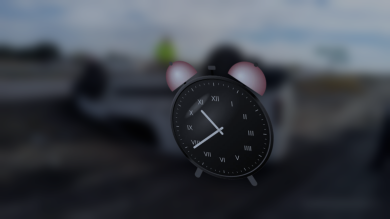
10:39
